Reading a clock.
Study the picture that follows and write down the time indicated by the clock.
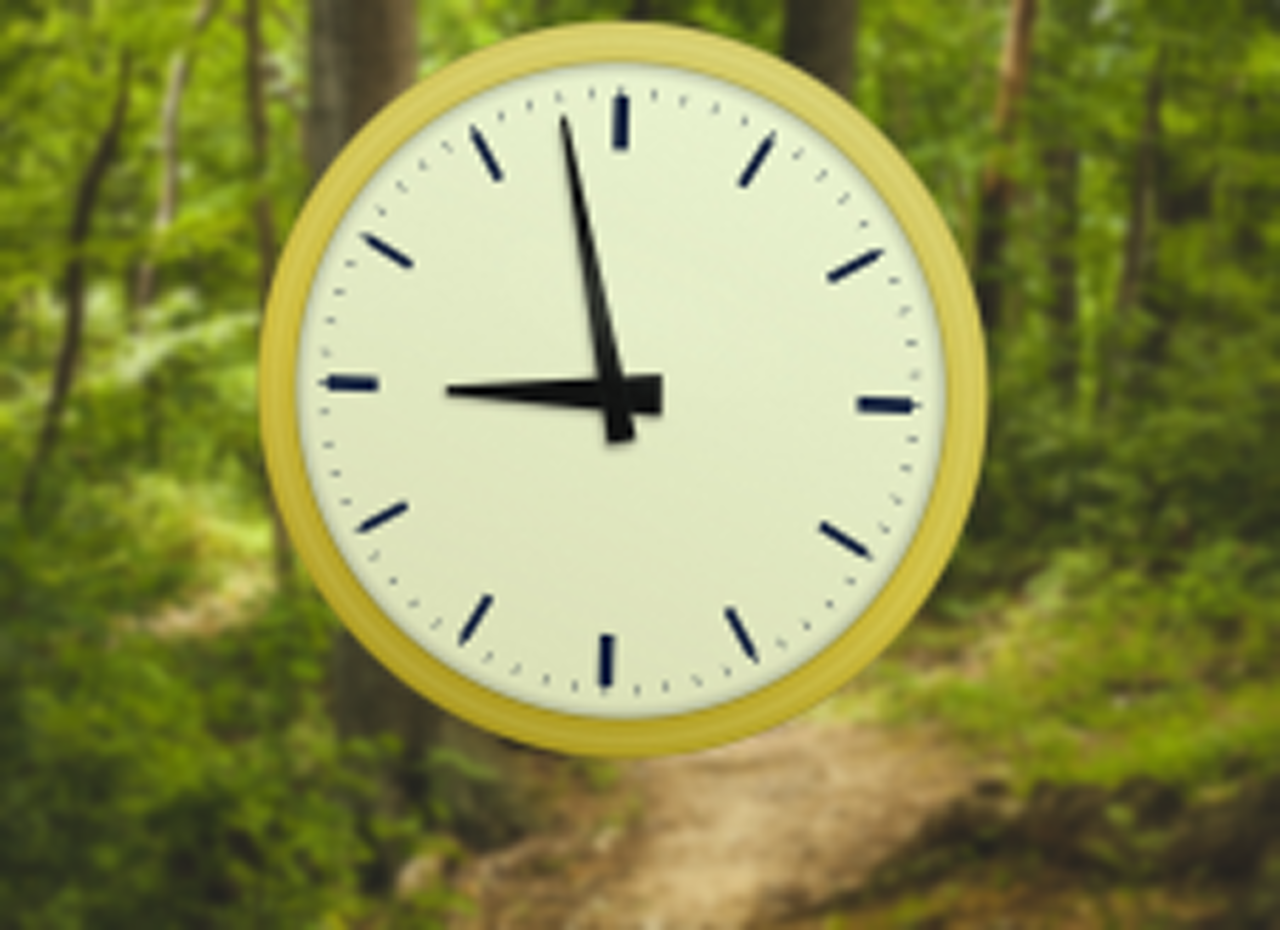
8:58
